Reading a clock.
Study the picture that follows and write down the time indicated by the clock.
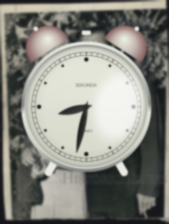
8:32
